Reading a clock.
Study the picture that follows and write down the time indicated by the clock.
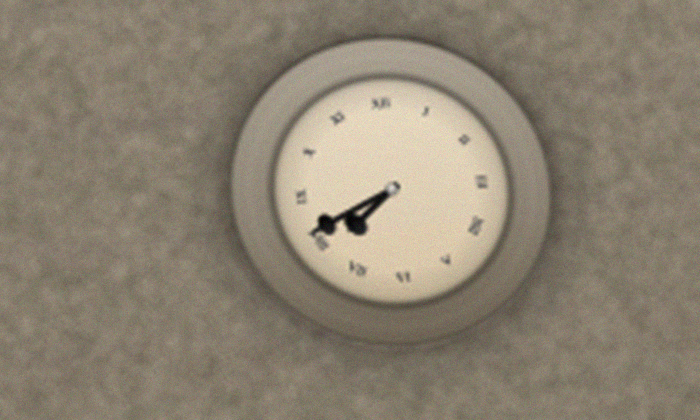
7:41
